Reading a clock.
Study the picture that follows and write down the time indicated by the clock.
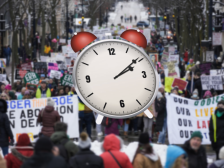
2:09
